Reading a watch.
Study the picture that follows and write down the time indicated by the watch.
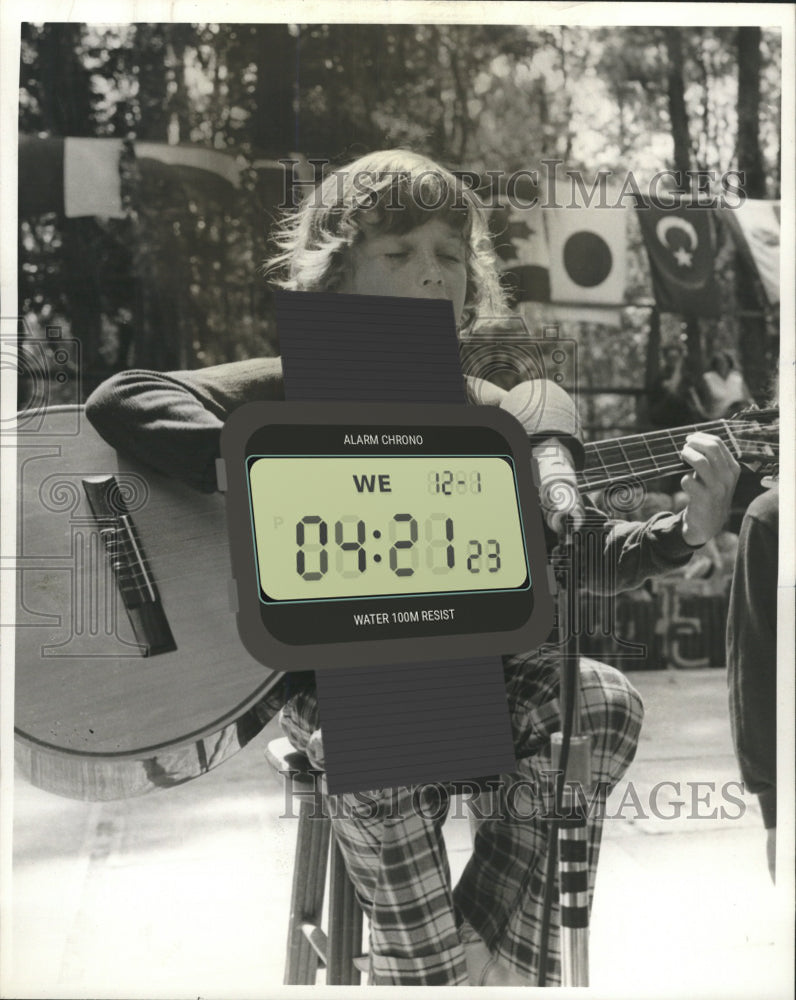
4:21:23
